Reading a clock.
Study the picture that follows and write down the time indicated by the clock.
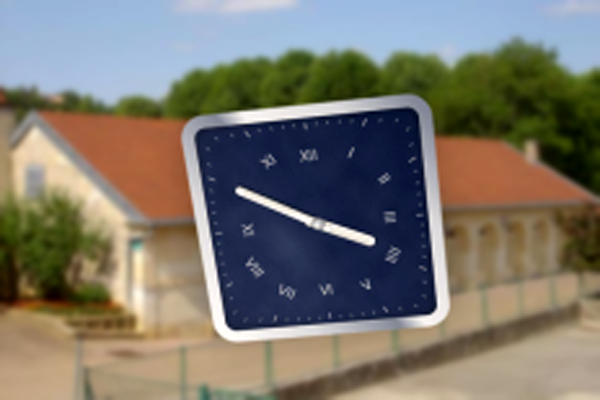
3:50
